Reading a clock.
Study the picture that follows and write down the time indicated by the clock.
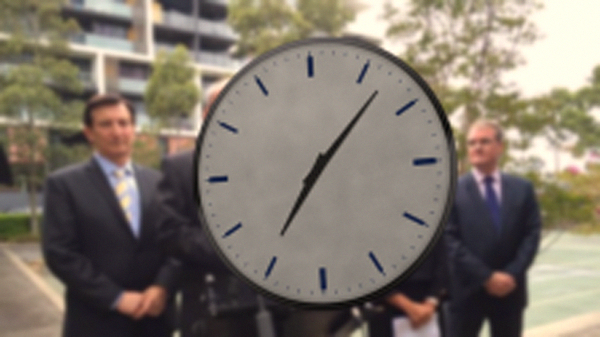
7:07
